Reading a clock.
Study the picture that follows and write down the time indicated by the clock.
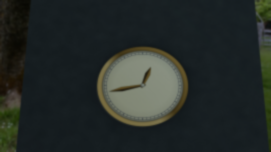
12:43
